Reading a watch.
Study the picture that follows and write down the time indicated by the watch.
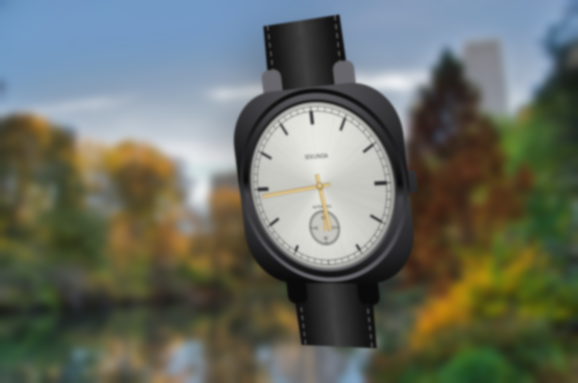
5:44
